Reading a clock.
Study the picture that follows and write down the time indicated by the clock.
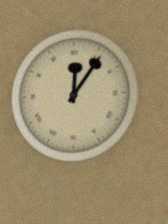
12:06
